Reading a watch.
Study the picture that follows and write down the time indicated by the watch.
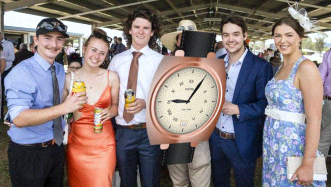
9:05
